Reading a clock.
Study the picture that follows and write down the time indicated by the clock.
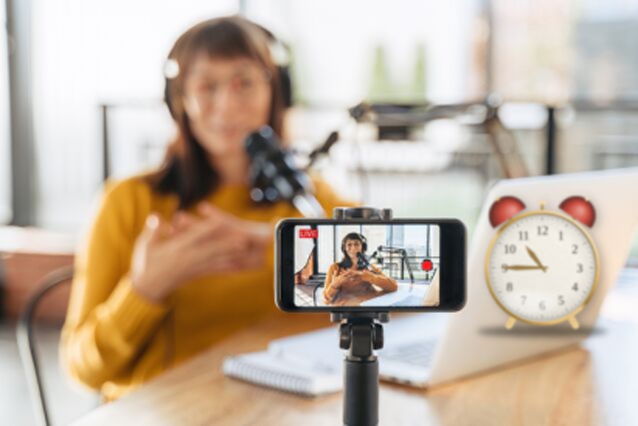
10:45
